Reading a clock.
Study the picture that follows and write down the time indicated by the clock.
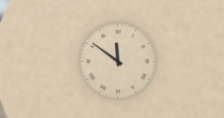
11:51
